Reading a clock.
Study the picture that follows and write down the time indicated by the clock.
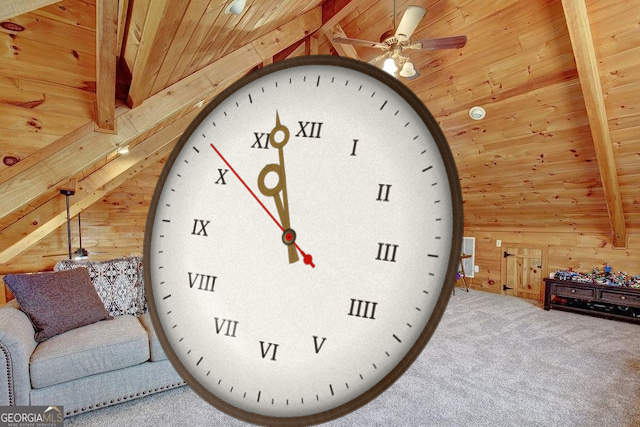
10:56:51
